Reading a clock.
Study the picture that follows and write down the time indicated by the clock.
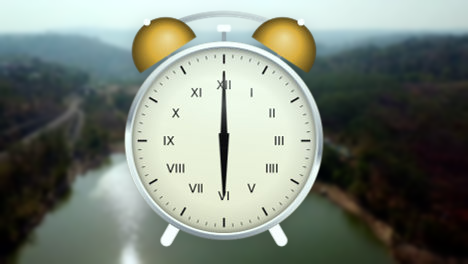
6:00
